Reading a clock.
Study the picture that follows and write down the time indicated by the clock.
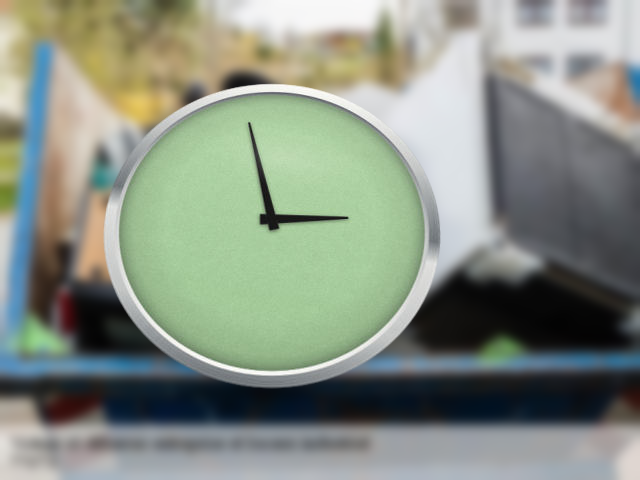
2:58
